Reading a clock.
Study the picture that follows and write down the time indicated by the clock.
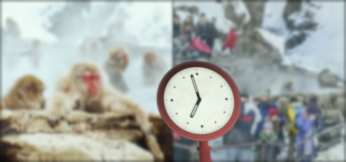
6:58
